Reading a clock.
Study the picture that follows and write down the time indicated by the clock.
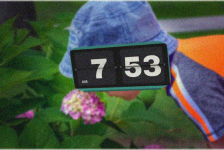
7:53
